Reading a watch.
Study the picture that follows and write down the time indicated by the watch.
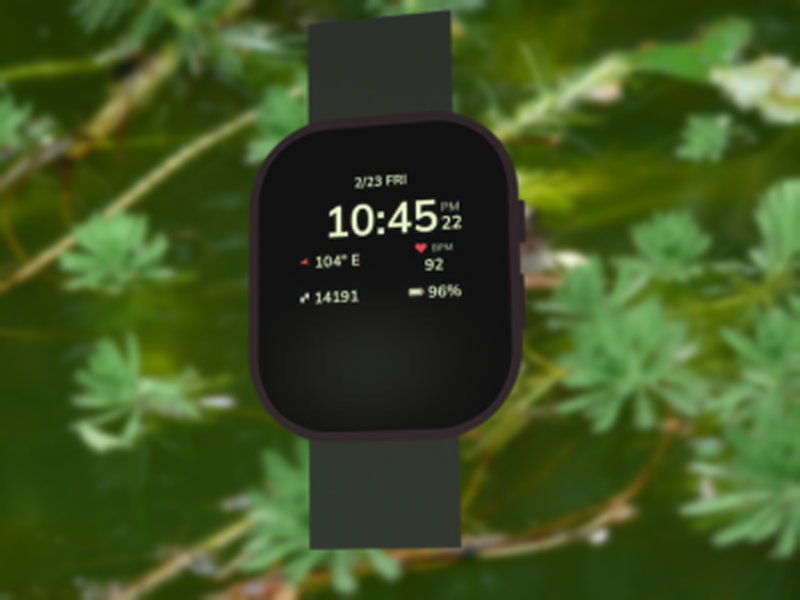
10:45:22
